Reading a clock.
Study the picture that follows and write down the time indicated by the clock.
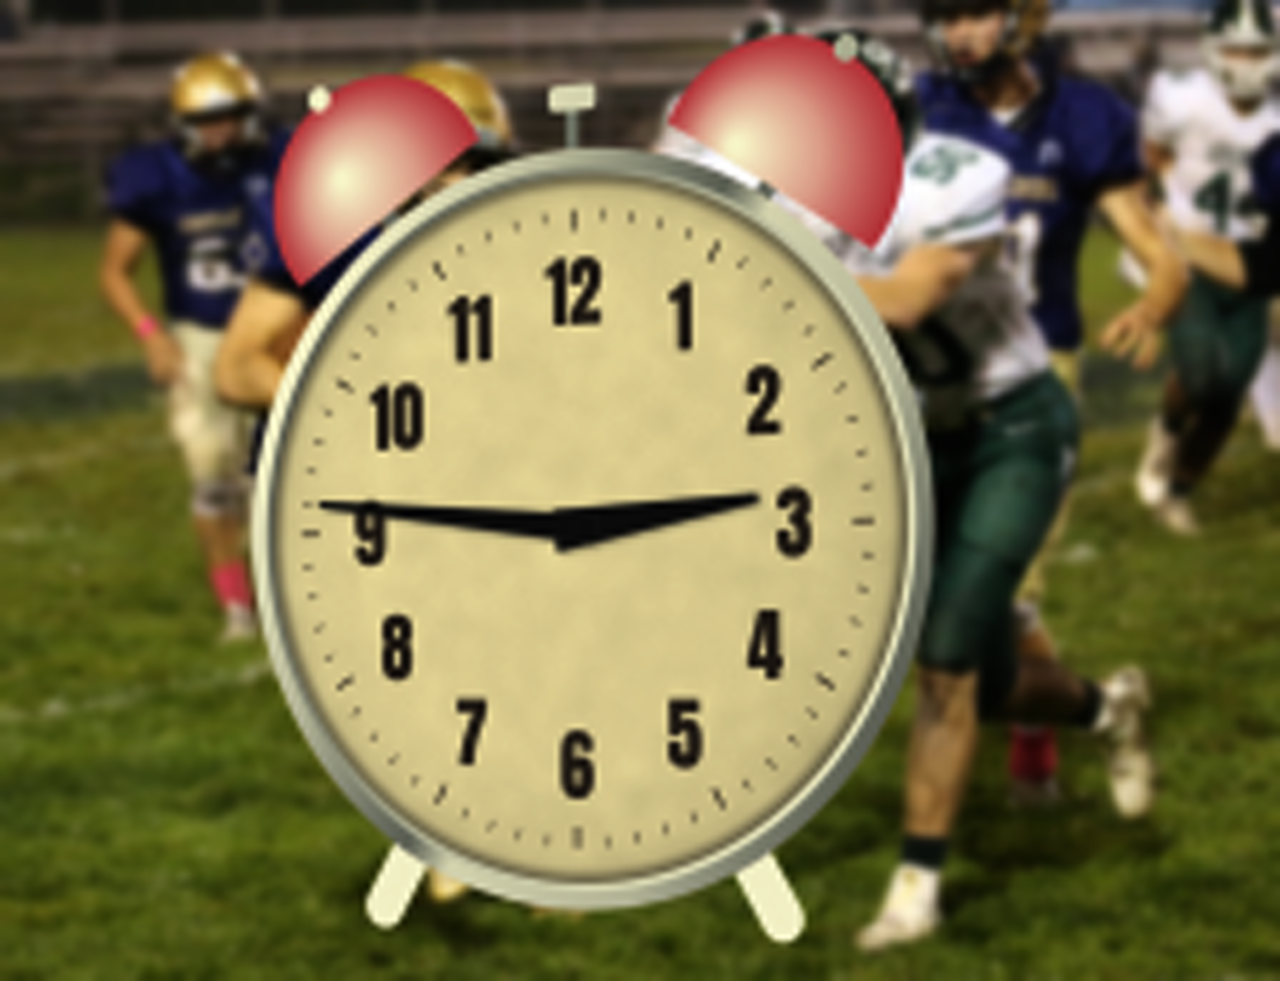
2:46
